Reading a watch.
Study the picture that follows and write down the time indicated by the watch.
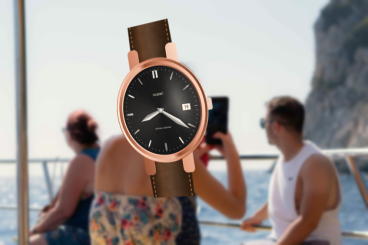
8:21
